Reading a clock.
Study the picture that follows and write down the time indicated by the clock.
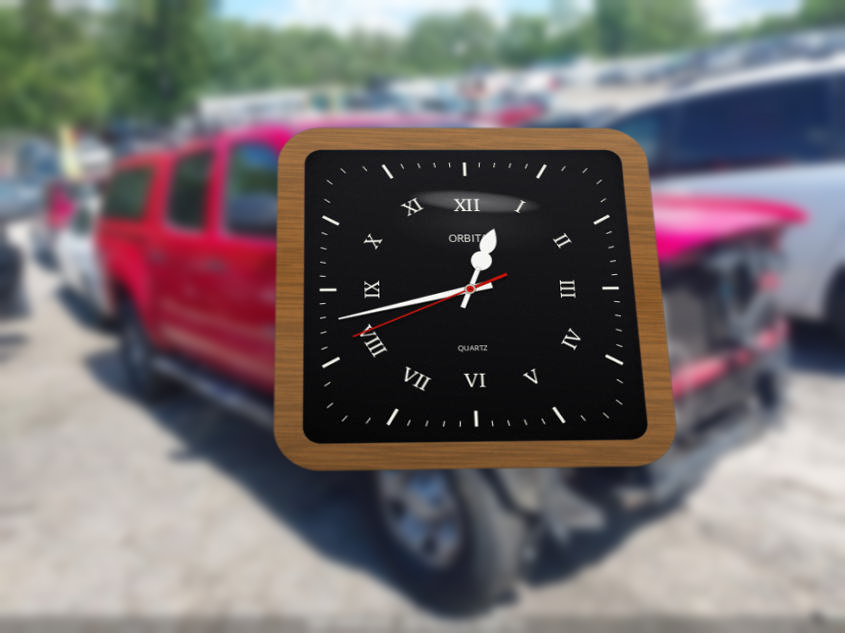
12:42:41
